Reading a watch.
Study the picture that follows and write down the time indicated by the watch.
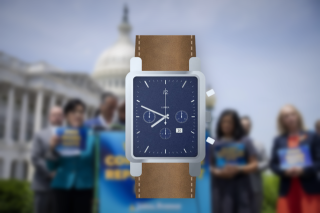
7:49
